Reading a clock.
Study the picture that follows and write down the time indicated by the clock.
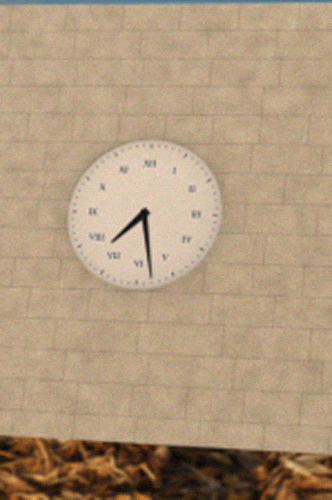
7:28
